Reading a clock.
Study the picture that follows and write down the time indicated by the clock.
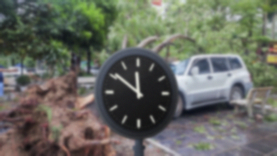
11:51
